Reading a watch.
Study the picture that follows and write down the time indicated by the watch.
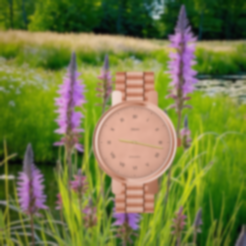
9:17
